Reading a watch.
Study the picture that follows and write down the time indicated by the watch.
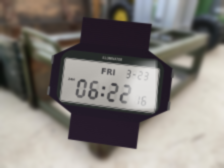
6:22:16
